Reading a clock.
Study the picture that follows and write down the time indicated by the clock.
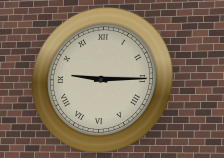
9:15
